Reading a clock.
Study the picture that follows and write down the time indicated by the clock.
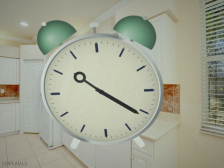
10:21
